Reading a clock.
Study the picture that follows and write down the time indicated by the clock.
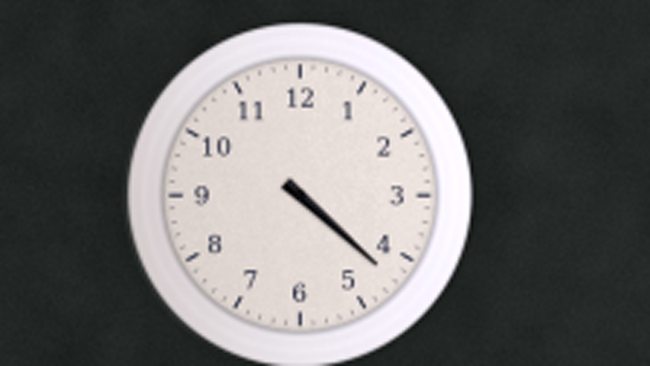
4:22
